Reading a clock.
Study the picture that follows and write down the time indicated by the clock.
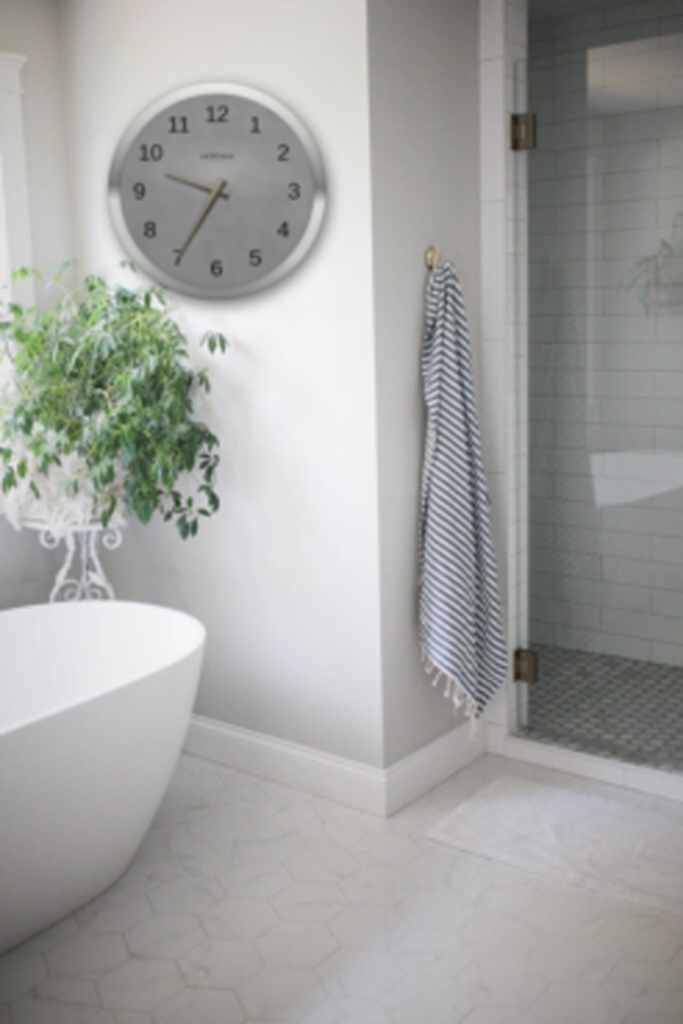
9:35
